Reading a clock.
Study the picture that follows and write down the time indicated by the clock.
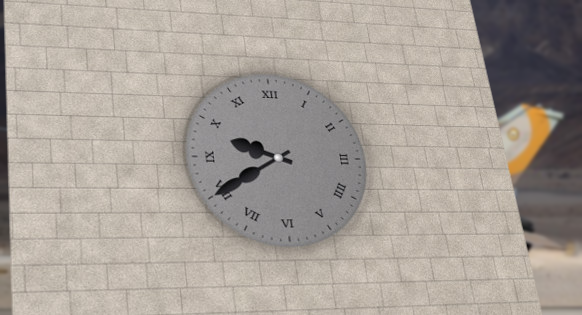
9:40
